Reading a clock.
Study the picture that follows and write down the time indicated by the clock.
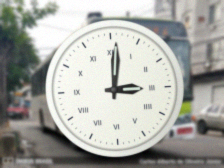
3:01
